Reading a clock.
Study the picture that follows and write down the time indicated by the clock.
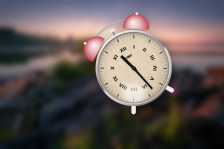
11:28
